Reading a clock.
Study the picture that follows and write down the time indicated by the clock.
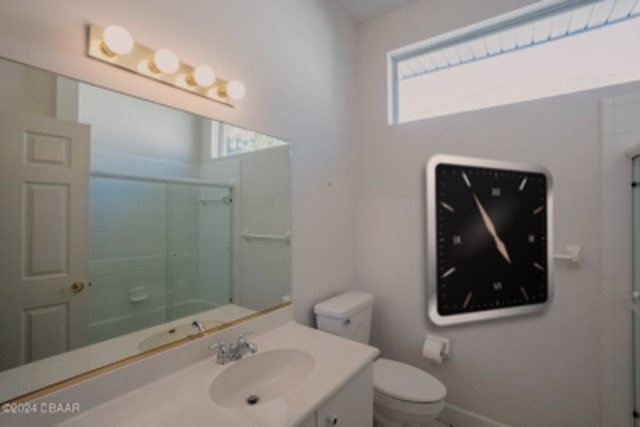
4:55
